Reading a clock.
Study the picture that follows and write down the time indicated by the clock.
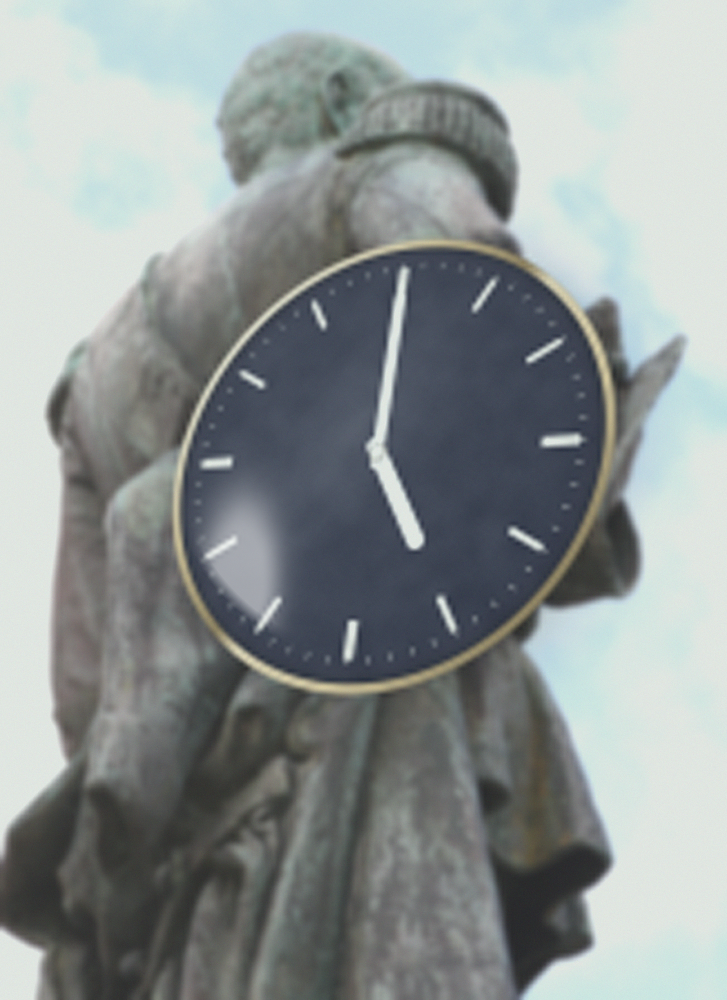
5:00
